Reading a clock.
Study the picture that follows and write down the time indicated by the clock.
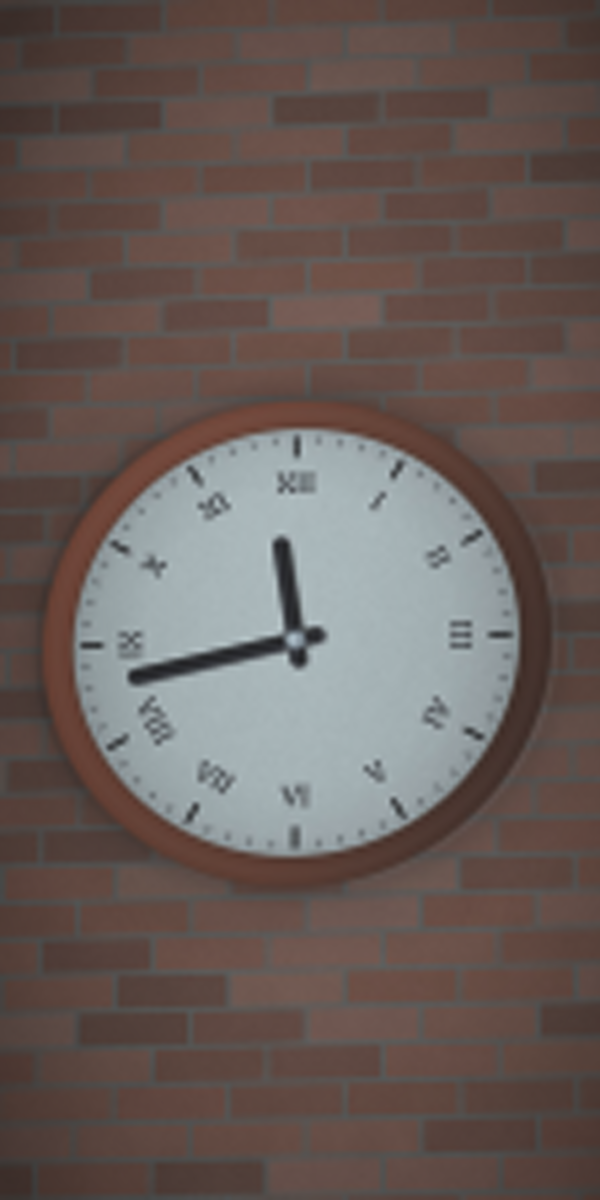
11:43
